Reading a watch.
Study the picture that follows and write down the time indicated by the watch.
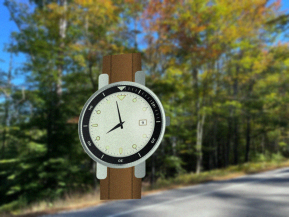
7:58
